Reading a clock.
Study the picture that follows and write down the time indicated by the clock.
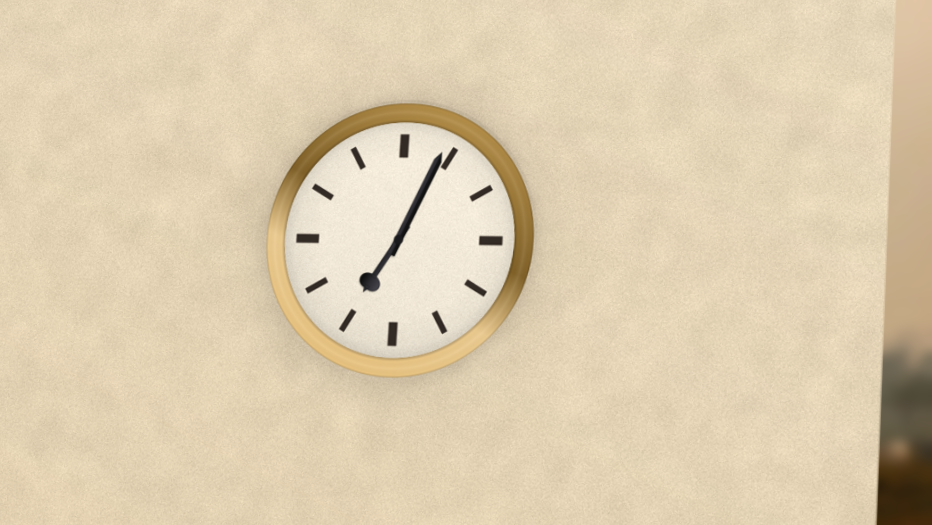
7:04
